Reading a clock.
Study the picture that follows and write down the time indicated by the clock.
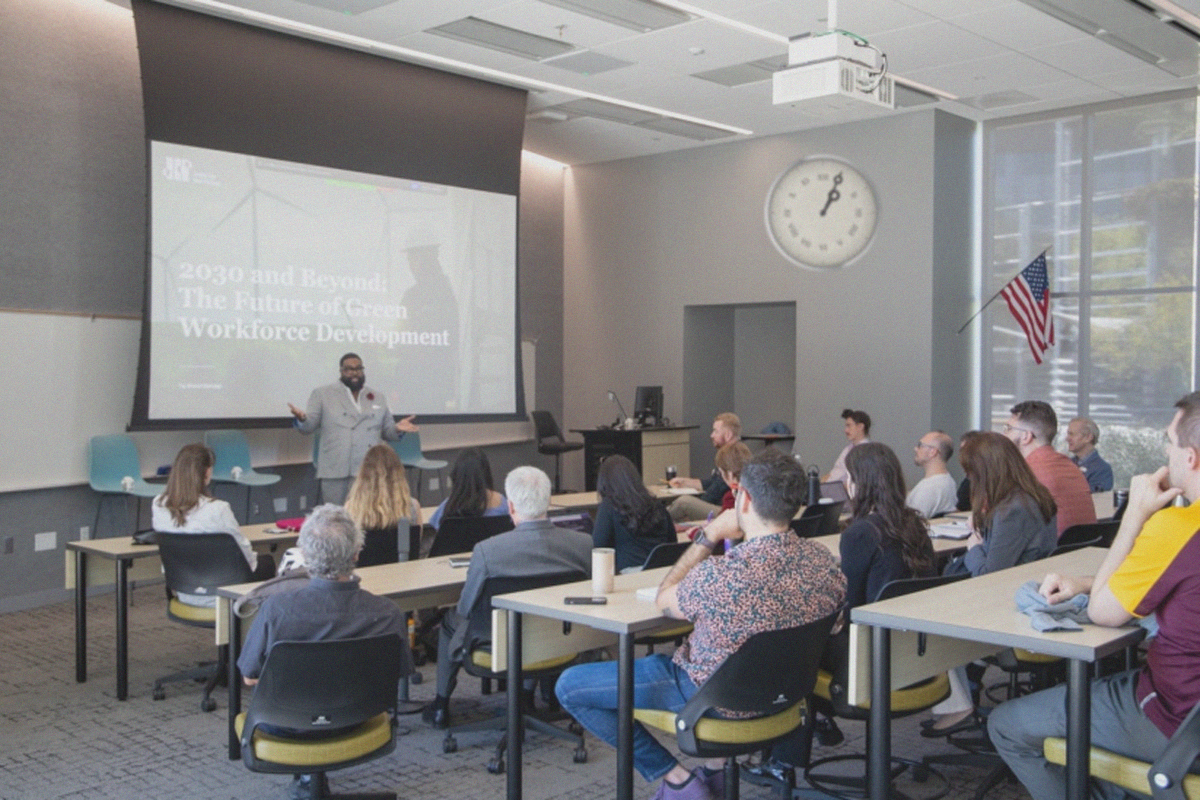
1:04
